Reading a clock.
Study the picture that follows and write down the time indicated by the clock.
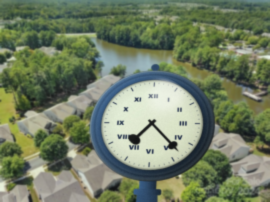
7:23
